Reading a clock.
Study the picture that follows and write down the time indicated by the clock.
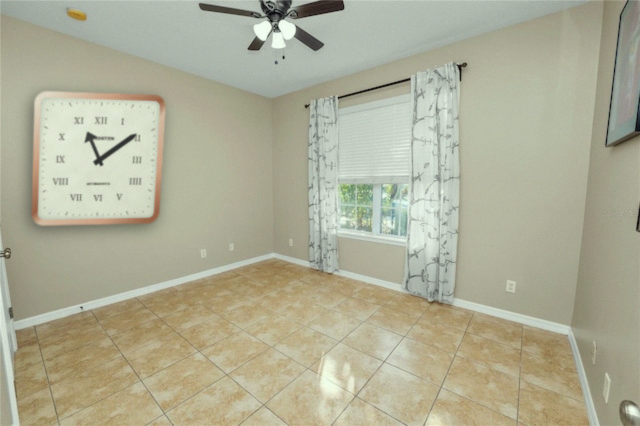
11:09
